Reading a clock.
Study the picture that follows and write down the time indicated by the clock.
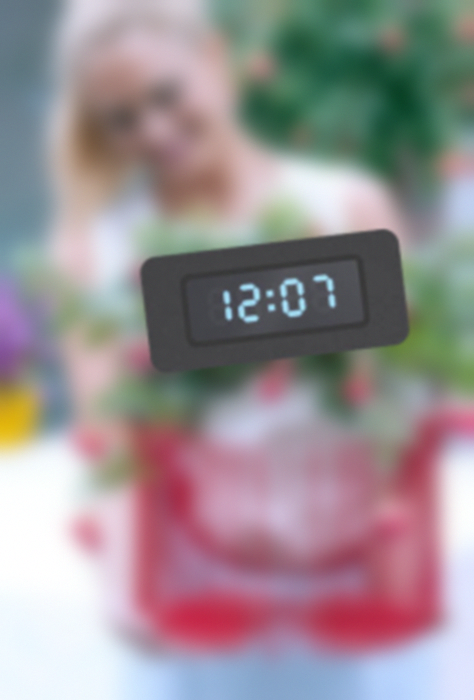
12:07
